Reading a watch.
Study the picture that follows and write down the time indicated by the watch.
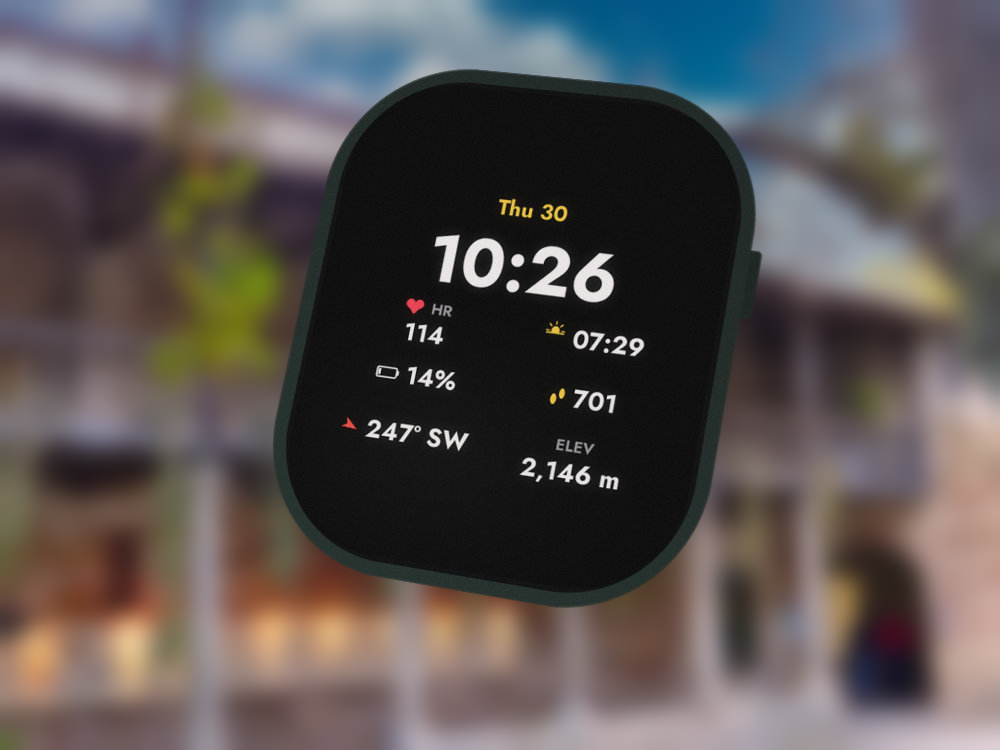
10:26
